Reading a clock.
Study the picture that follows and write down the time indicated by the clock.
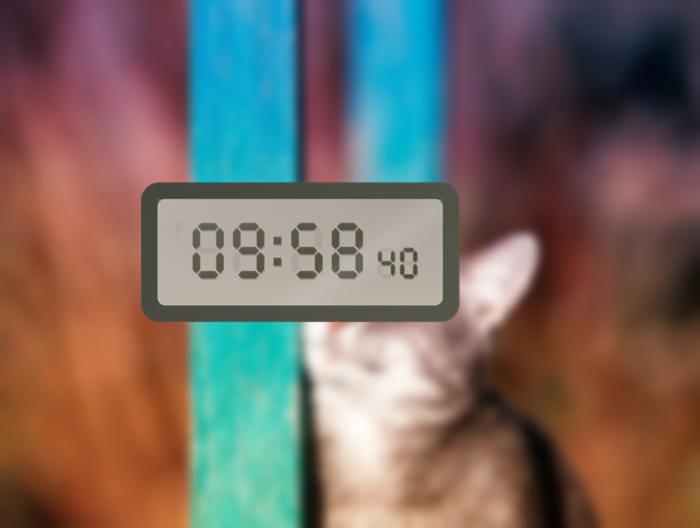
9:58:40
